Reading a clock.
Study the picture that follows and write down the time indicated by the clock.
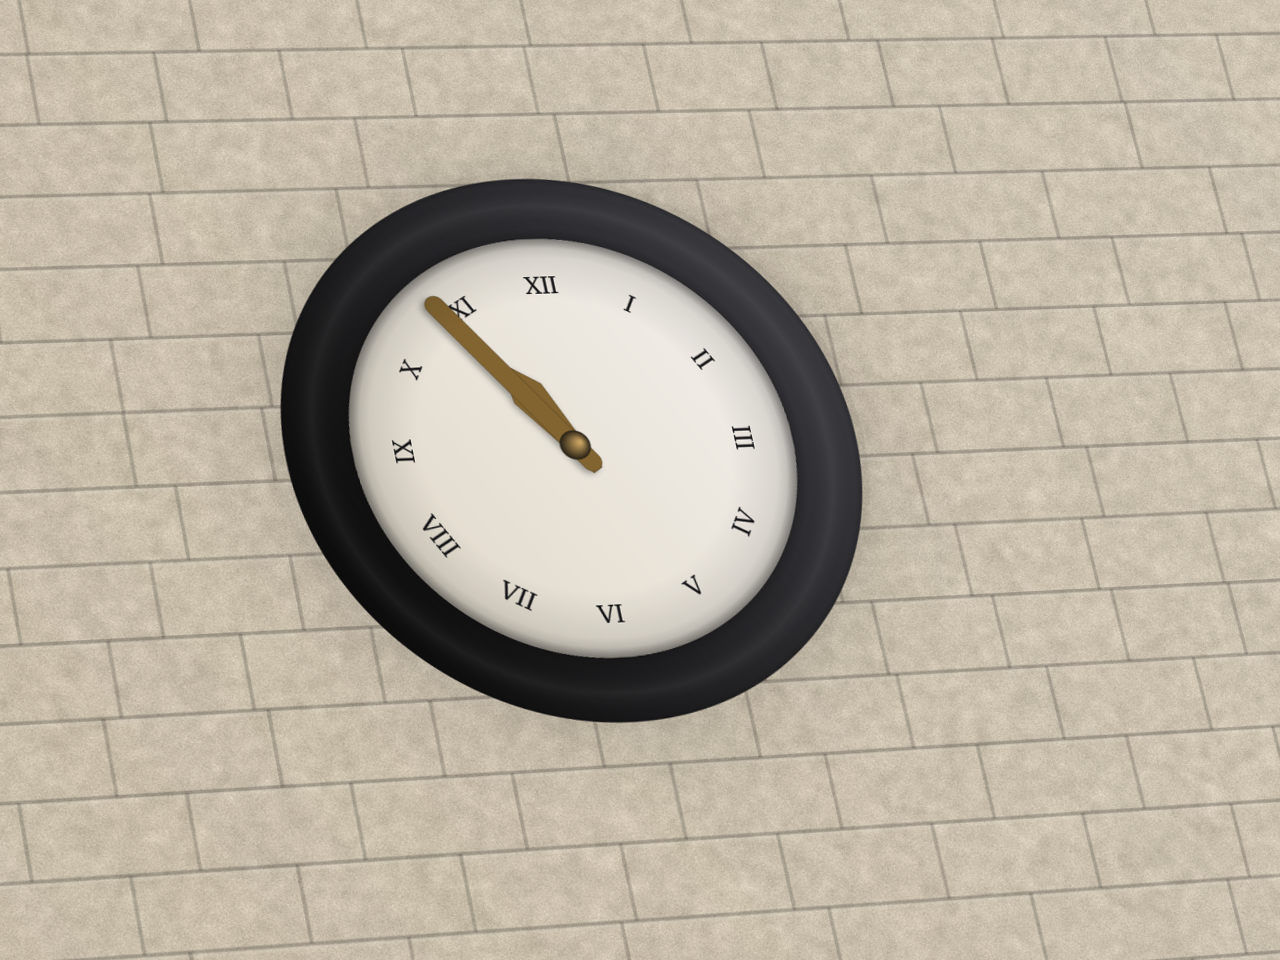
10:54
